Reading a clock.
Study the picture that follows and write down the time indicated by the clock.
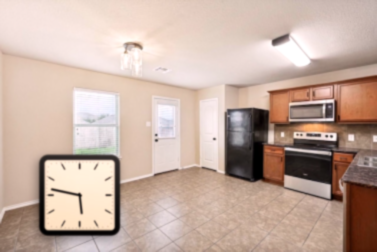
5:47
